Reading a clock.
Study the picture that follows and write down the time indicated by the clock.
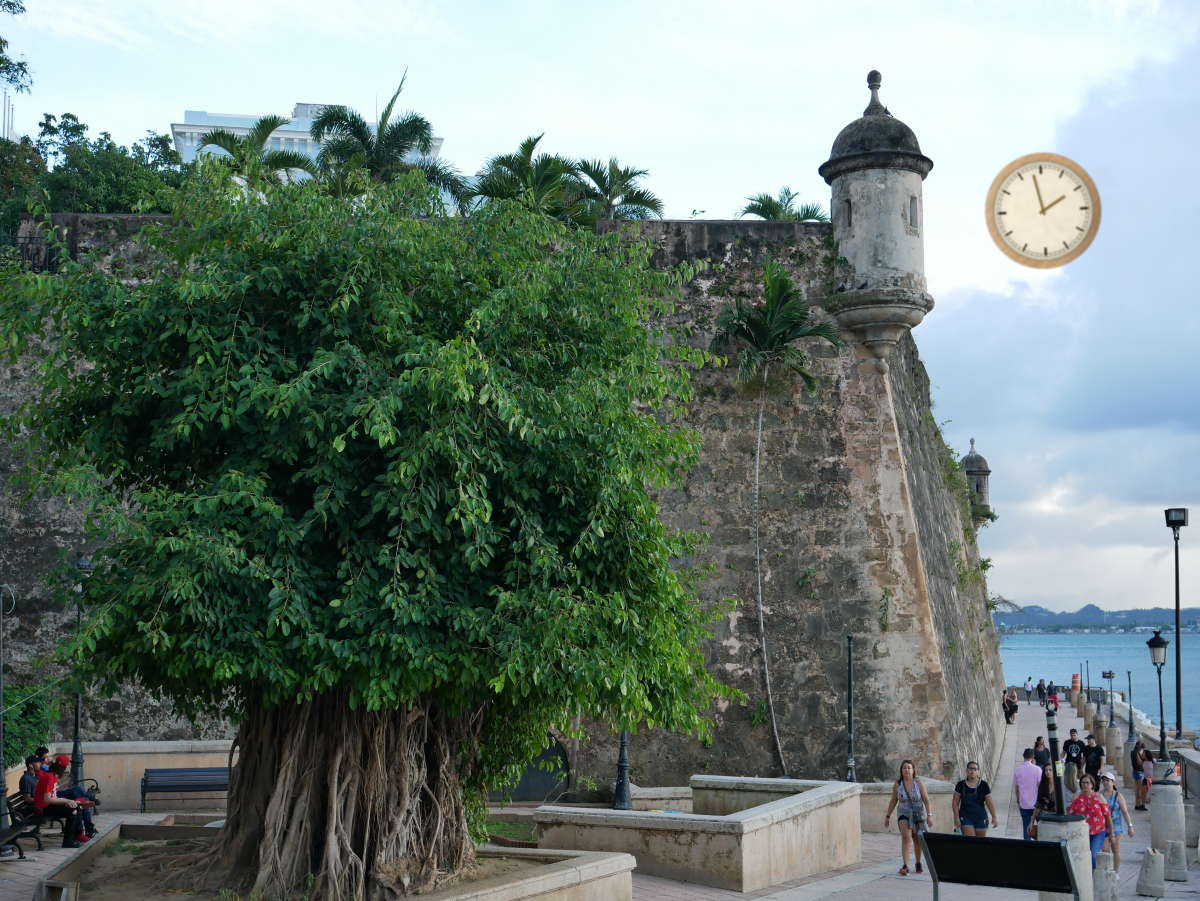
1:58
